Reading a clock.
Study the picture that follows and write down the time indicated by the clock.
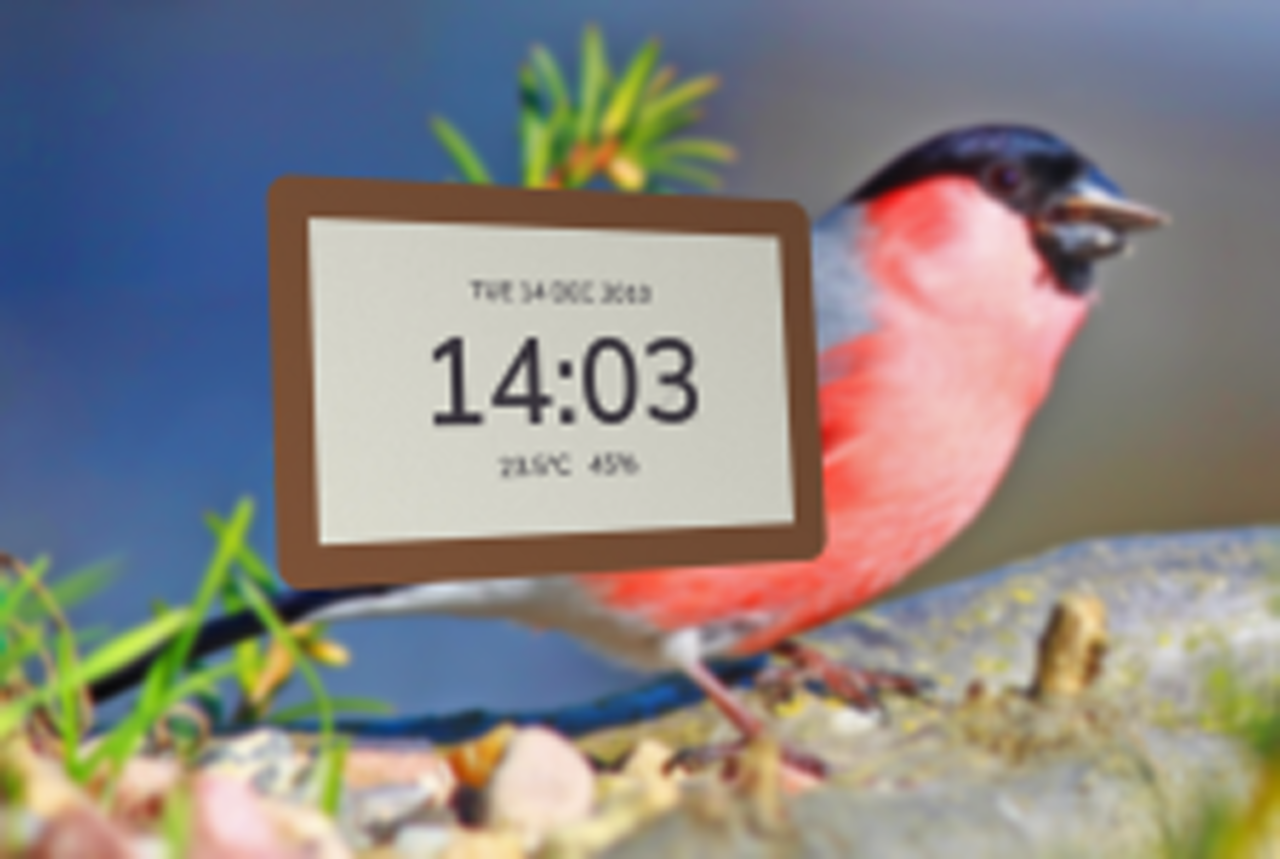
14:03
